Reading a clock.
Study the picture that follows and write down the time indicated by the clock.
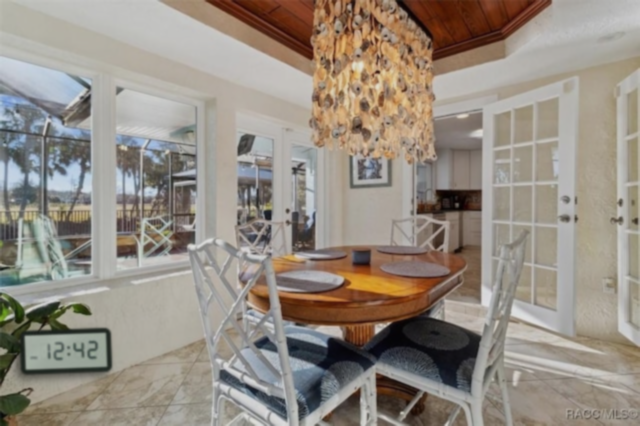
12:42
